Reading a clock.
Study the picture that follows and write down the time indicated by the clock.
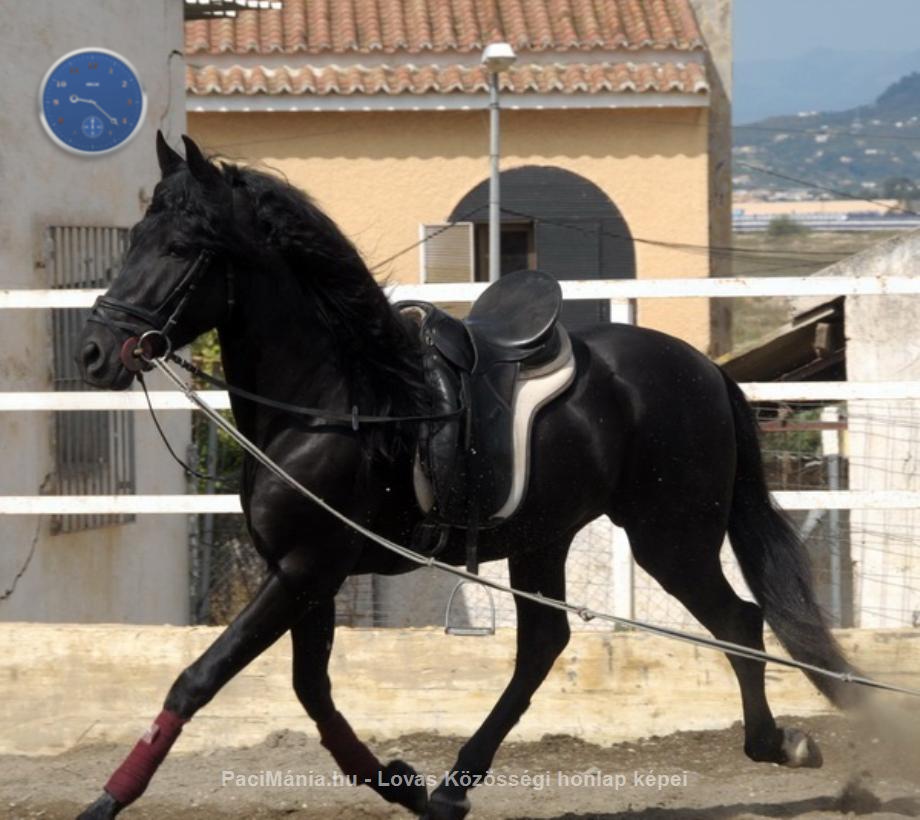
9:22
